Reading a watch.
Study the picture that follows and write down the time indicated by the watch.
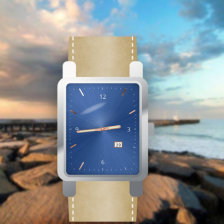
2:44
